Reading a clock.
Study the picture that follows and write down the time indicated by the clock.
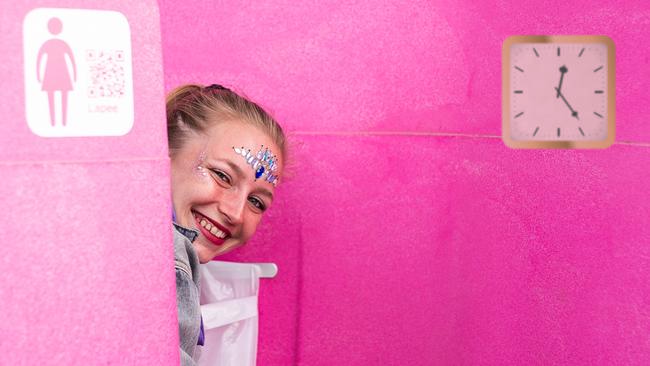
12:24
